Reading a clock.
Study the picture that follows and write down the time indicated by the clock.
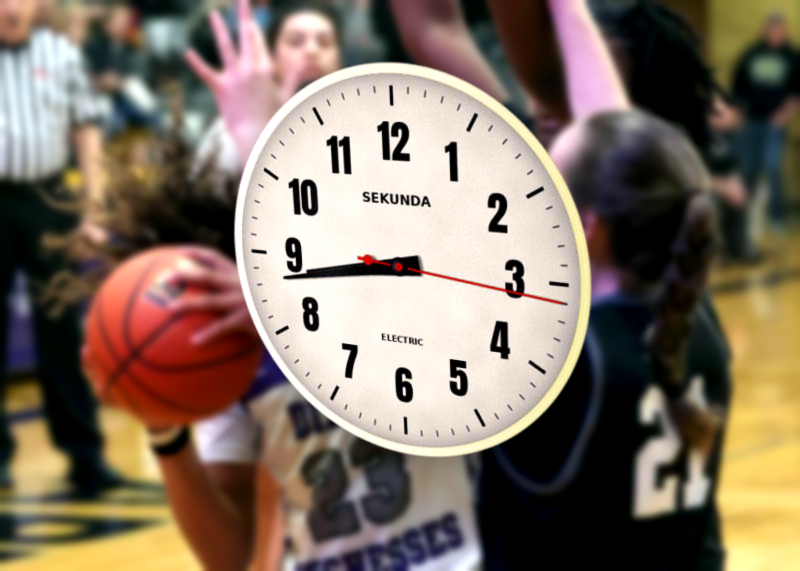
8:43:16
